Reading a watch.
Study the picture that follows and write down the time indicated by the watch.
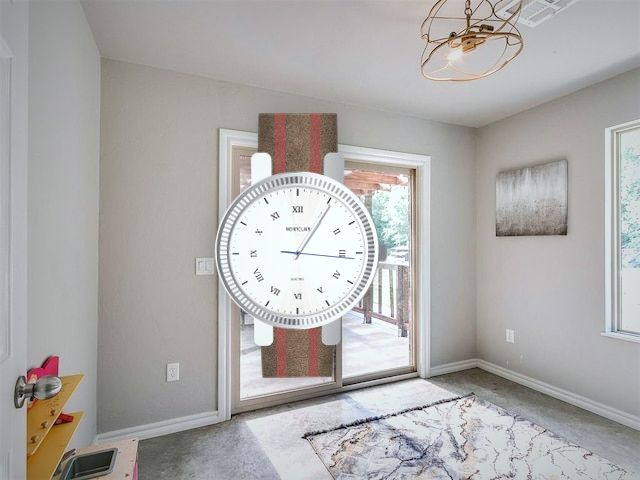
1:05:16
